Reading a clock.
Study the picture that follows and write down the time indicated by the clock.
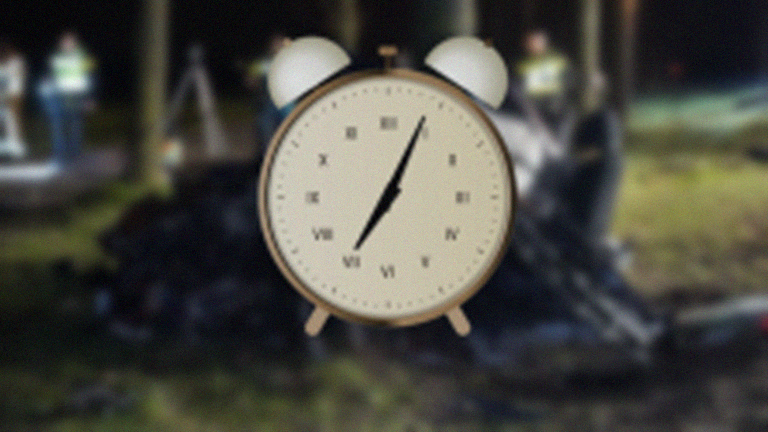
7:04
